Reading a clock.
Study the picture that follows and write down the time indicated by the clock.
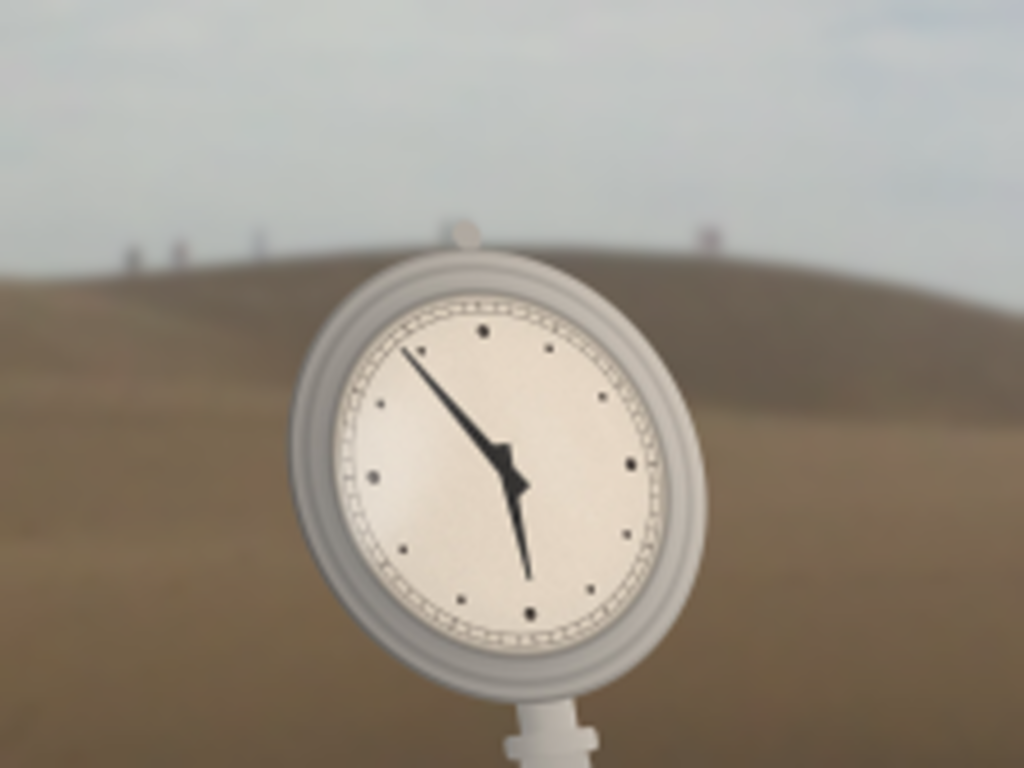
5:54
